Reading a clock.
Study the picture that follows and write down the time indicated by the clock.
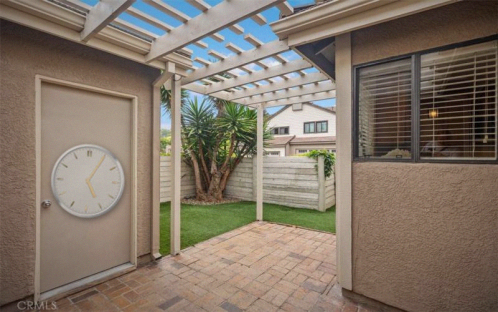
5:05
